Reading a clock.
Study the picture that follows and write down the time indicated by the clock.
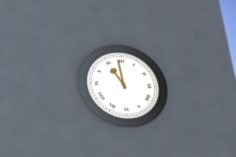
10:59
